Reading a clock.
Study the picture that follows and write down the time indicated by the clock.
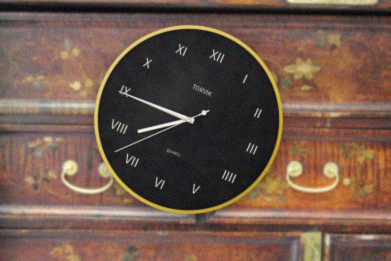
7:44:37
